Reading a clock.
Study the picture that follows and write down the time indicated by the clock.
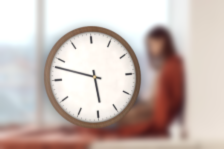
5:48
